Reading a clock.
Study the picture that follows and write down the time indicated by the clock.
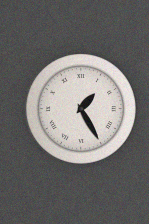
1:25
